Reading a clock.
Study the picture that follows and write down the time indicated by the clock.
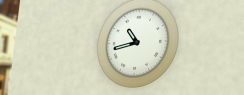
10:43
